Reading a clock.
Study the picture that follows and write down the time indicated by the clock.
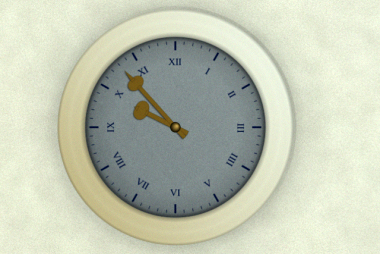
9:53
